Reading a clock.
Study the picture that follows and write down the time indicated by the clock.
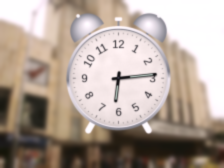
6:14
